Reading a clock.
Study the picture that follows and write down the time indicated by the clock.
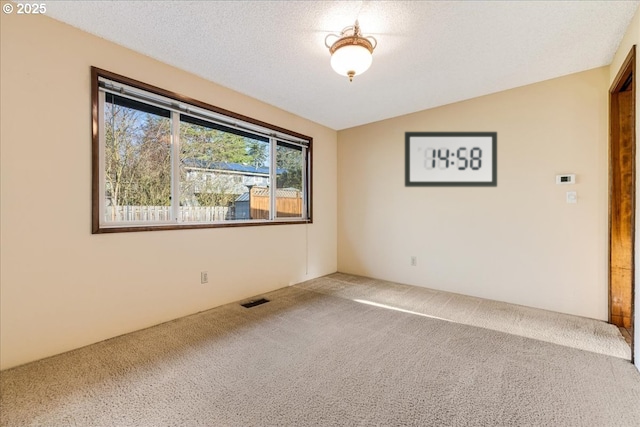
14:58
